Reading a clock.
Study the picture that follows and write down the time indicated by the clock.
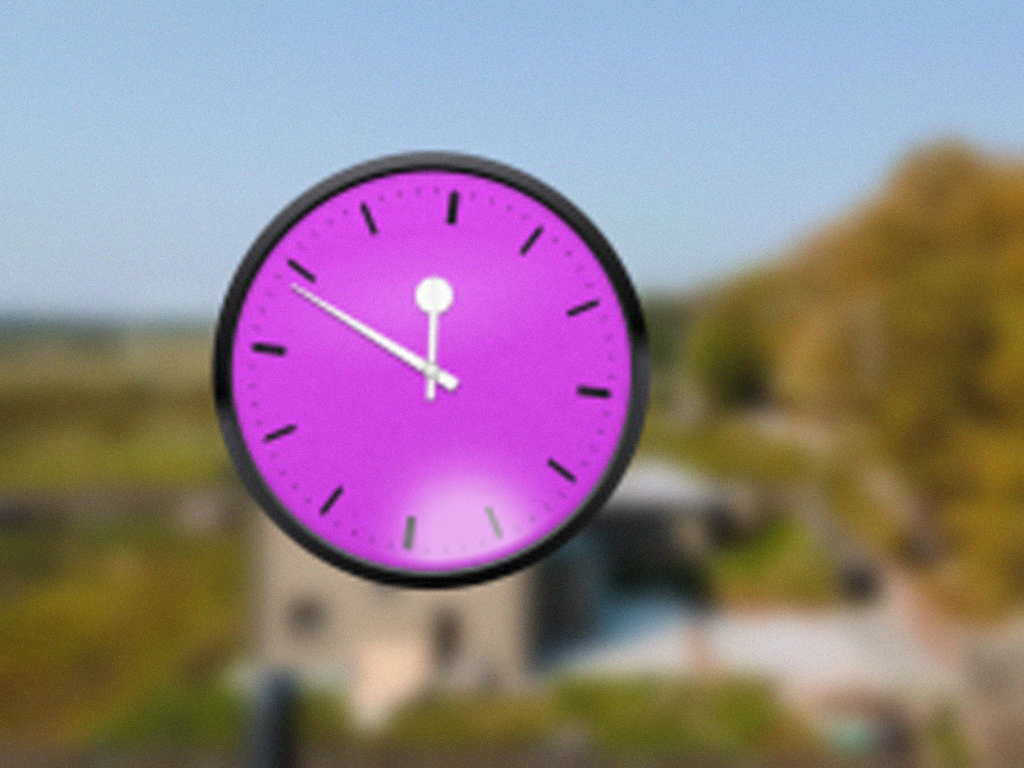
11:49
